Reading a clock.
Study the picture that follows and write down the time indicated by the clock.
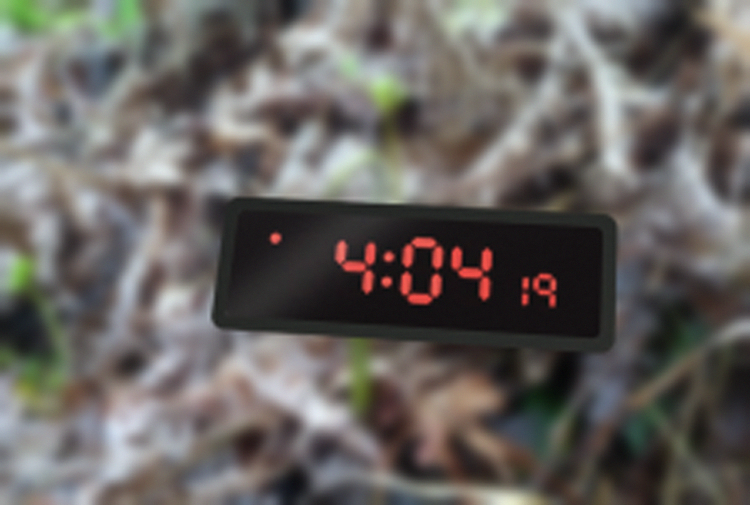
4:04:19
